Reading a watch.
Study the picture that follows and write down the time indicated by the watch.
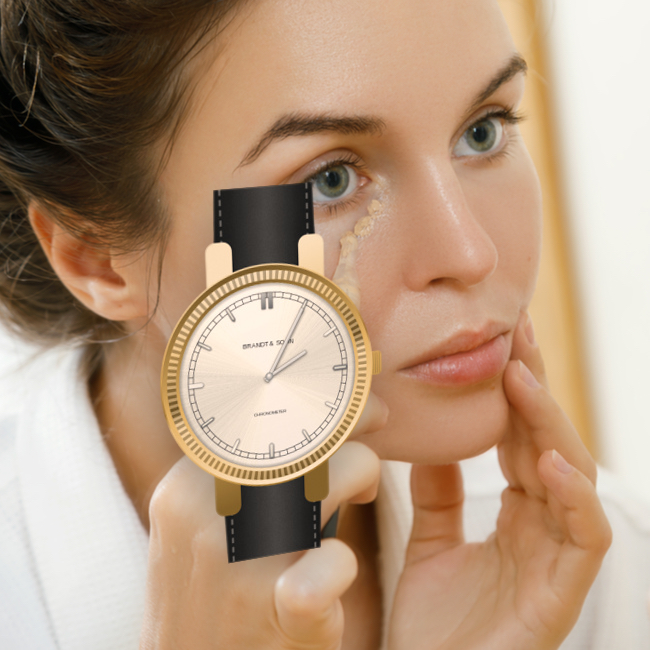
2:05
